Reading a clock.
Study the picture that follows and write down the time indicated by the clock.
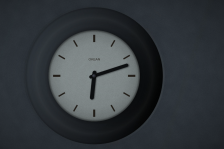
6:12
